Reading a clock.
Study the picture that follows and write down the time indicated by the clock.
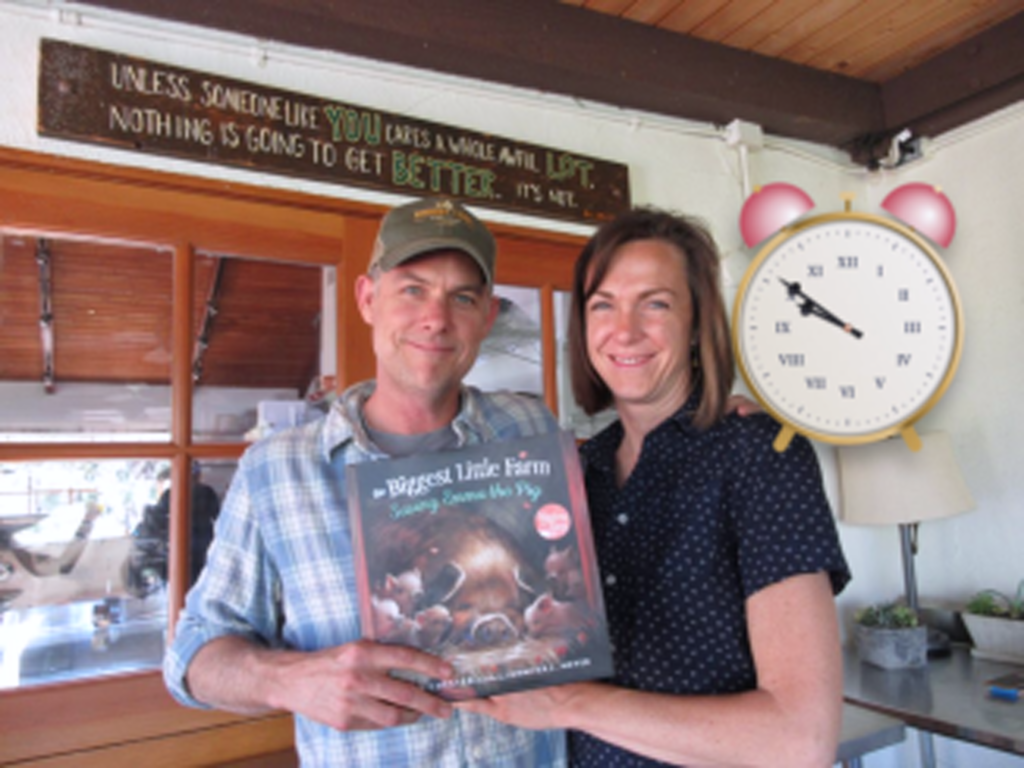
9:51
